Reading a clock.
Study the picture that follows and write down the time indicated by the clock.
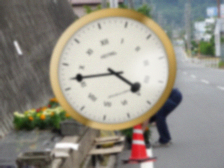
4:47
